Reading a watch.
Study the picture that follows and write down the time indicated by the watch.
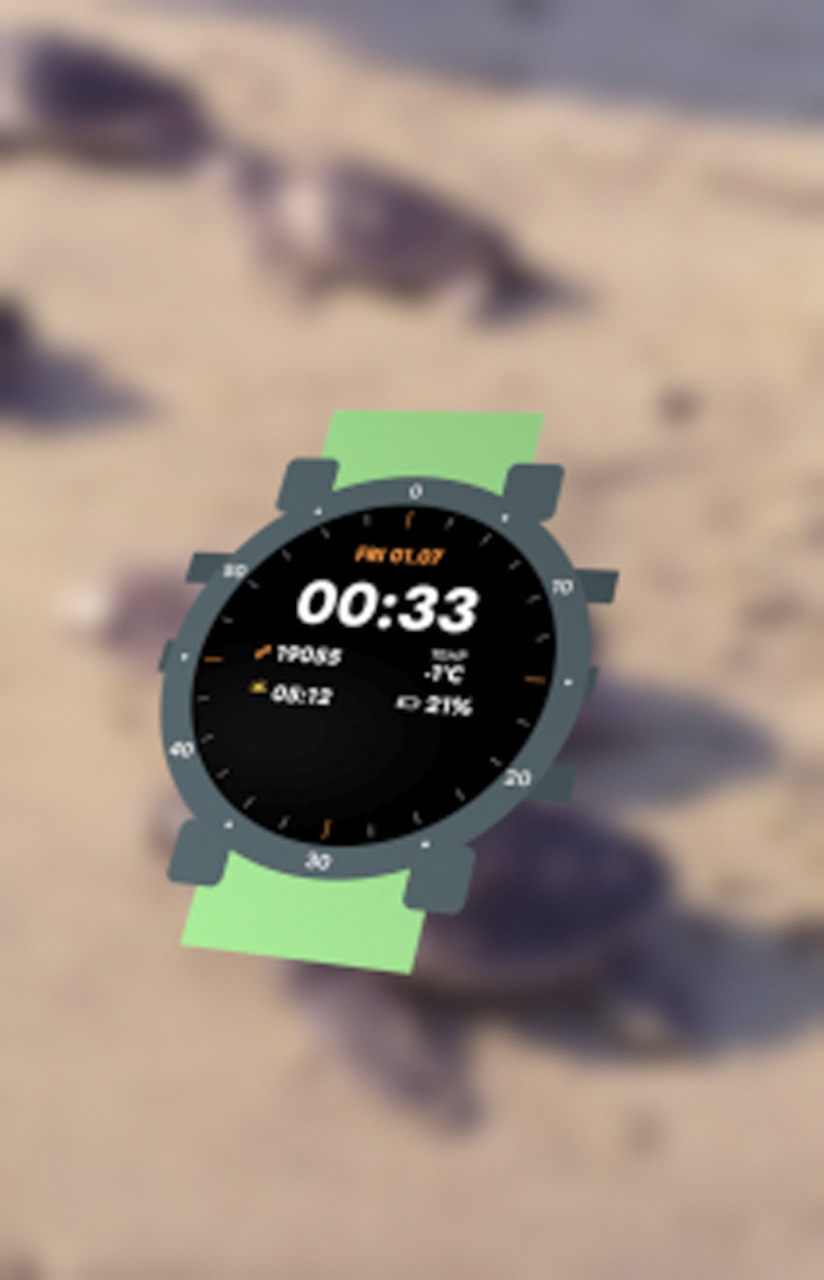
0:33
